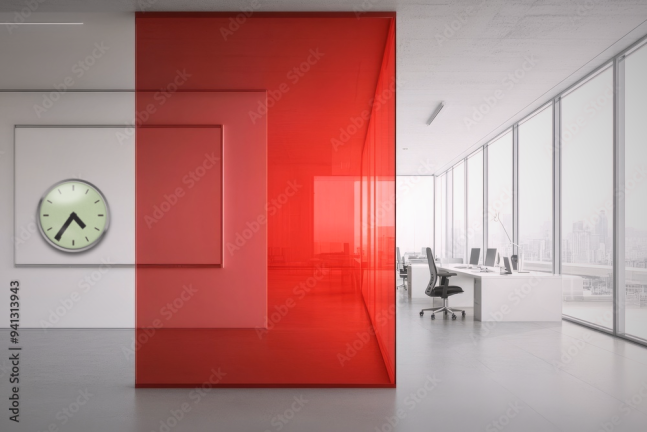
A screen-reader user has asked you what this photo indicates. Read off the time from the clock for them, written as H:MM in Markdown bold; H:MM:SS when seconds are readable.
**4:36**
